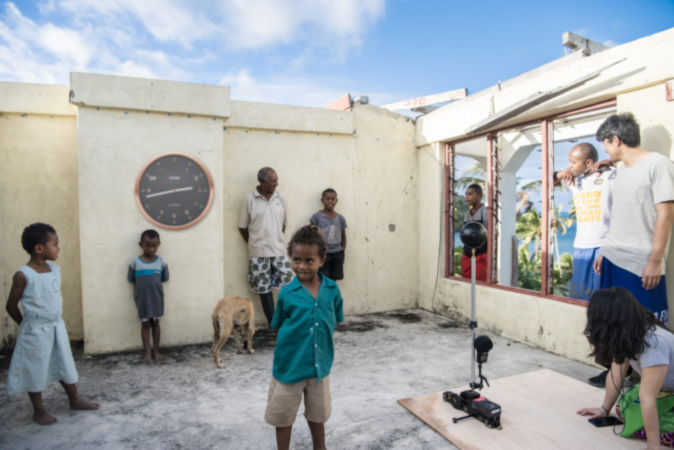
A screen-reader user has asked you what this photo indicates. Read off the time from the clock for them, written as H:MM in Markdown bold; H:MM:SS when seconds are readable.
**2:43**
